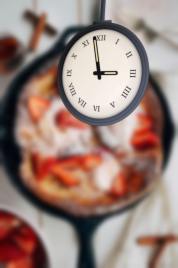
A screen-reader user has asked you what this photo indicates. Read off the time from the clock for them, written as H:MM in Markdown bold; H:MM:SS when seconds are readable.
**2:58**
